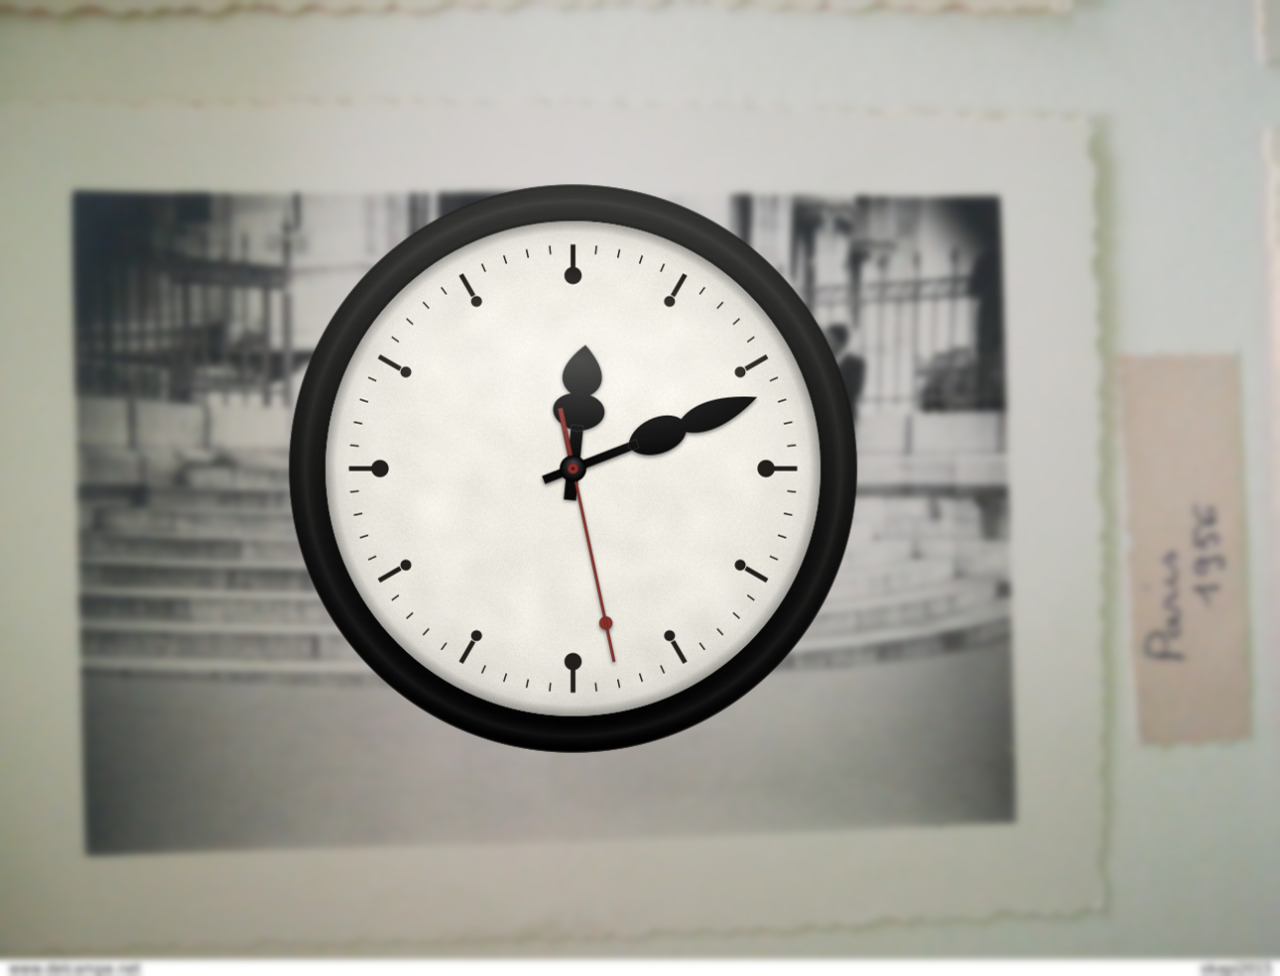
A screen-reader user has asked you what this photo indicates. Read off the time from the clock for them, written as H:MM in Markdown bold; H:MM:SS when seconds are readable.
**12:11:28**
